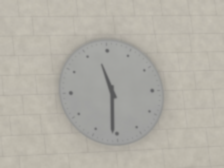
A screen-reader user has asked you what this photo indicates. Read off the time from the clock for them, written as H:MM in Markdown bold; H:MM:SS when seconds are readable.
**11:31**
